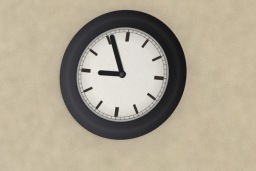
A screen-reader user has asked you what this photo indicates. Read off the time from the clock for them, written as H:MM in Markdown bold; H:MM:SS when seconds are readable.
**8:56**
